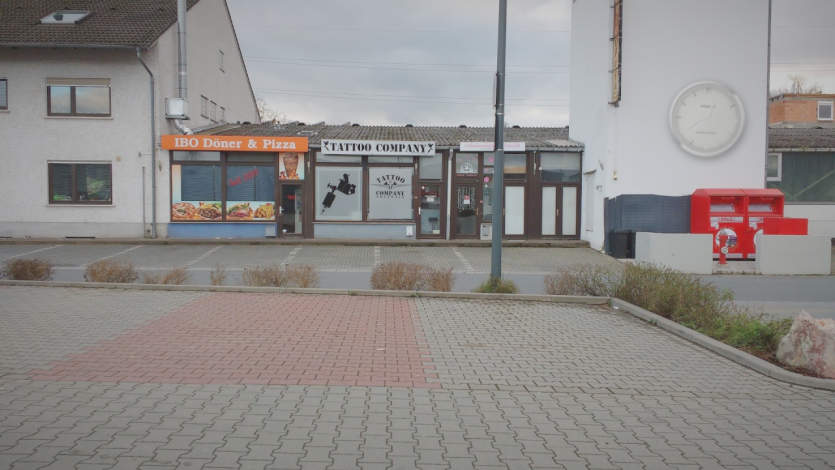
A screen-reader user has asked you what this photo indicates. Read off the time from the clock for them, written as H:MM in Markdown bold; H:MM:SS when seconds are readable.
**12:39**
